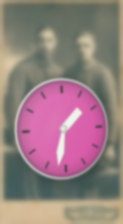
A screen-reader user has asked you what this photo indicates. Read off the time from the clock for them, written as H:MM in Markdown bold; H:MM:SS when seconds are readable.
**1:32**
